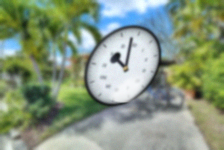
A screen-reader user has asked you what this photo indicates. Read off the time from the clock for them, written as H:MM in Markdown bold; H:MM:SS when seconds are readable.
**9:58**
